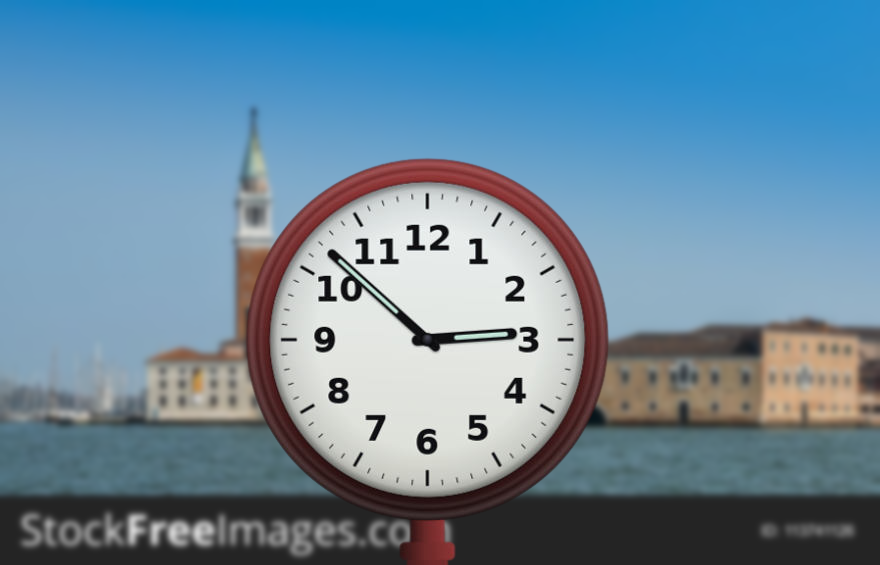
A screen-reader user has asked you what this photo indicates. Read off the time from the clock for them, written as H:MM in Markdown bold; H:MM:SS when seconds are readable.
**2:52**
